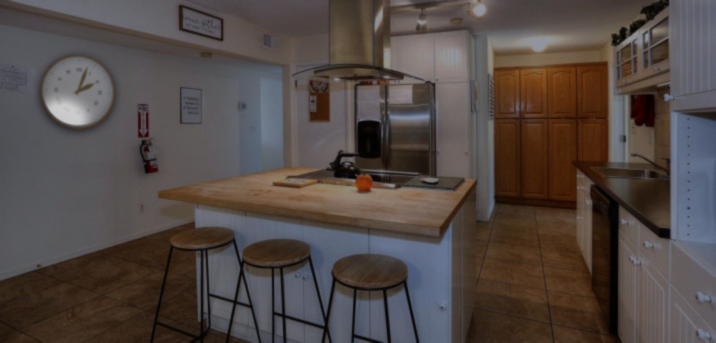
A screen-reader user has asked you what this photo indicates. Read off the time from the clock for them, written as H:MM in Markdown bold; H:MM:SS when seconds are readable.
**2:03**
